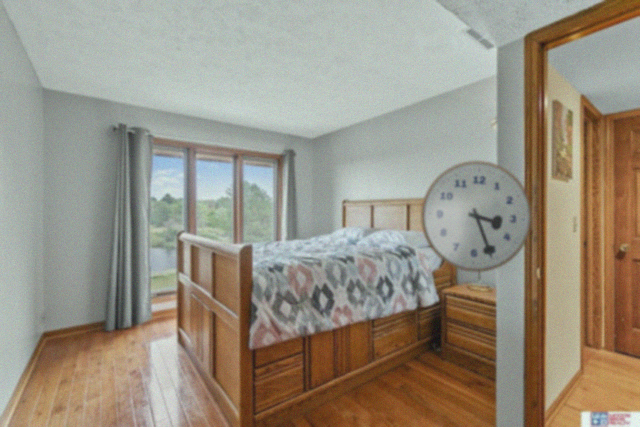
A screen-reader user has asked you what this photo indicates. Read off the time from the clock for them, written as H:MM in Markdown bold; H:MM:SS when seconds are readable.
**3:26**
